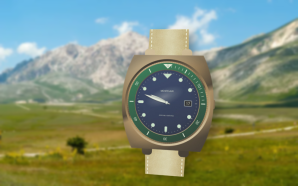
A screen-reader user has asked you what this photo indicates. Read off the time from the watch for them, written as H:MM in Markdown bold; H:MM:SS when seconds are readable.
**9:48**
